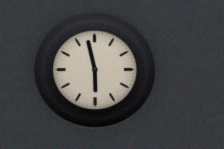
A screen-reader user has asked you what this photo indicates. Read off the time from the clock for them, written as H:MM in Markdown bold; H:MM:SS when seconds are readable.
**5:58**
